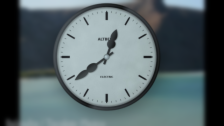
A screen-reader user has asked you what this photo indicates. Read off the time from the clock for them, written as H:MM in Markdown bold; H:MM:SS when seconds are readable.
**12:39**
